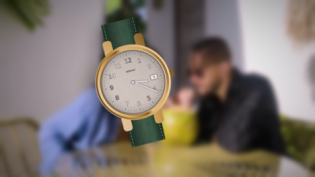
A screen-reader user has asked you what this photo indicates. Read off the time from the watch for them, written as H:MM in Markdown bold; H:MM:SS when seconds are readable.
**3:21**
